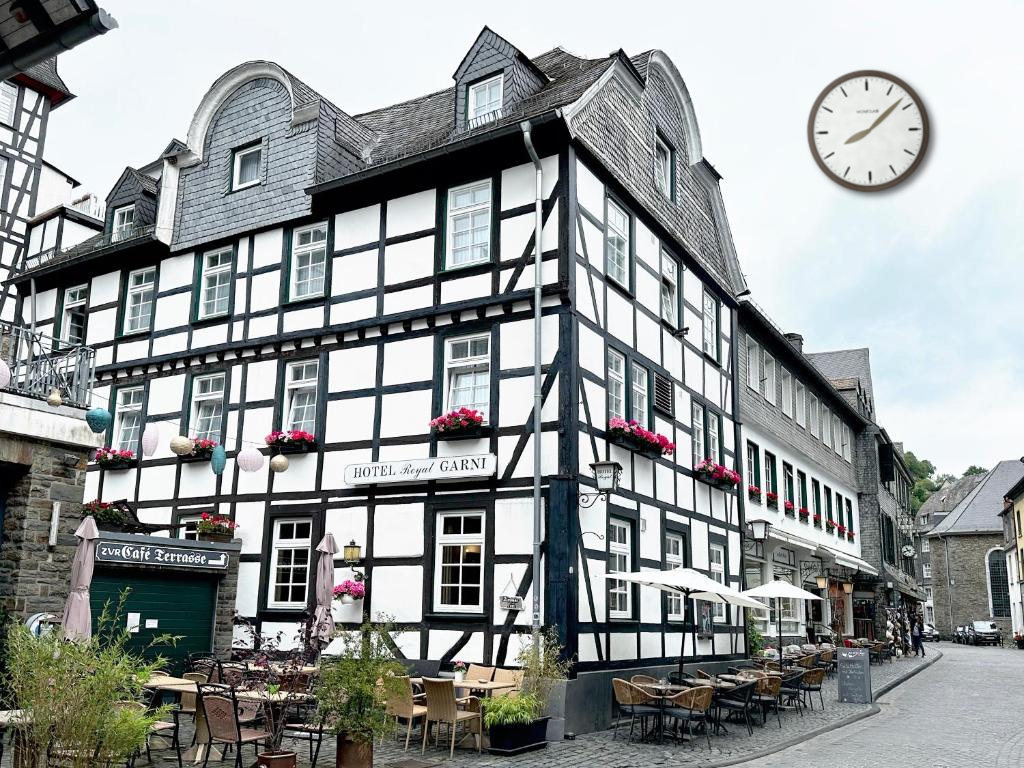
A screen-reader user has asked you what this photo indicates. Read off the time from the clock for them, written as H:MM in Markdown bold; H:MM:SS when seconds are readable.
**8:08**
